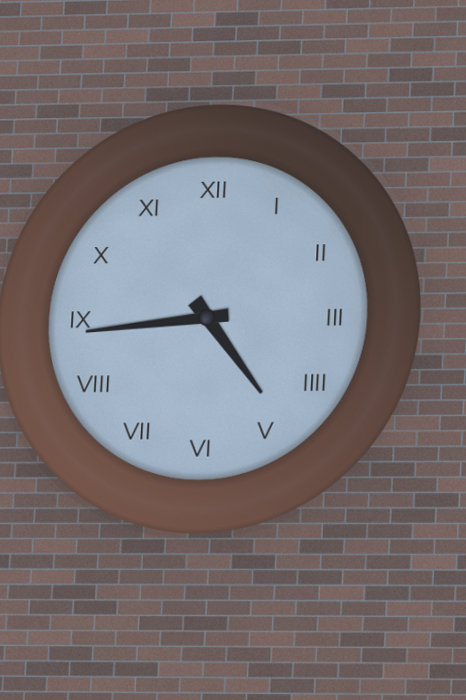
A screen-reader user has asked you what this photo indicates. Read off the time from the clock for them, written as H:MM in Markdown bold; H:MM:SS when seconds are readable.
**4:44**
